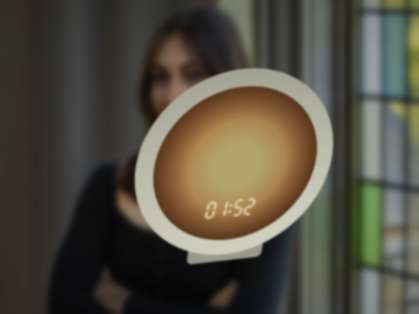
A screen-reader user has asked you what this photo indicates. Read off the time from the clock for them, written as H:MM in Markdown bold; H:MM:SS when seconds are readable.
**1:52**
